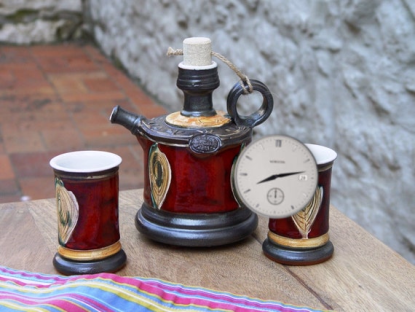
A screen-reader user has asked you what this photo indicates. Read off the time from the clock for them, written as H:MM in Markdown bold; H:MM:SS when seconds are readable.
**8:13**
